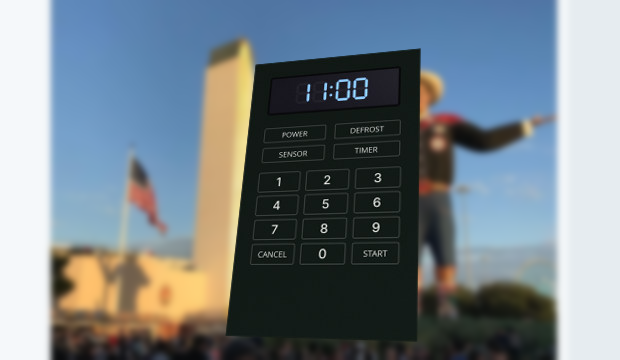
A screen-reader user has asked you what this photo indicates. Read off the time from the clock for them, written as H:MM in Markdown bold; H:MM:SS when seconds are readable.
**11:00**
